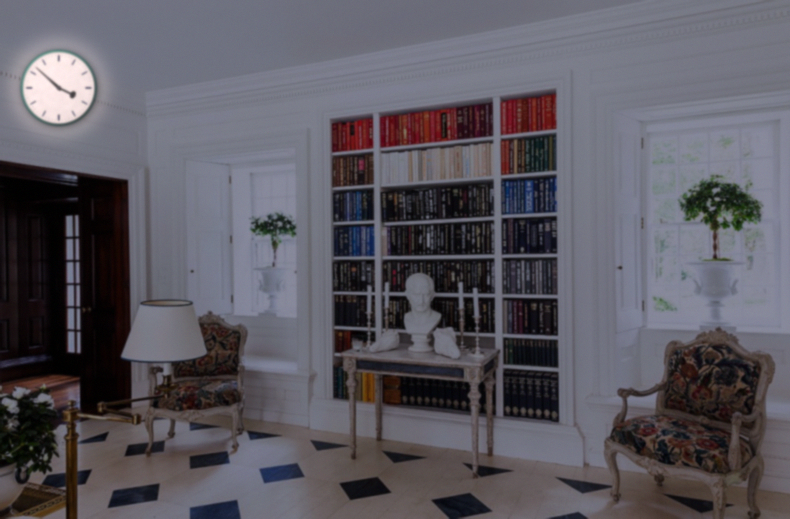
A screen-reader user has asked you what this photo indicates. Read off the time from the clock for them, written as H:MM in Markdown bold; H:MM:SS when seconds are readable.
**3:52**
